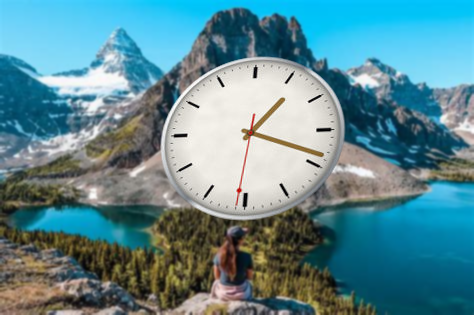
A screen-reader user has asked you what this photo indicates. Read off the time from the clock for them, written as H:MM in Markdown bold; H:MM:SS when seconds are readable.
**1:18:31**
